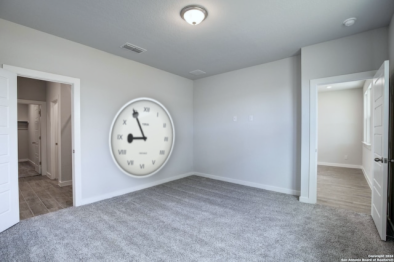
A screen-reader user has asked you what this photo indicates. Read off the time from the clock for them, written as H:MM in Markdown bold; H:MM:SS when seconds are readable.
**8:55**
